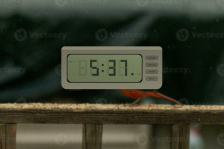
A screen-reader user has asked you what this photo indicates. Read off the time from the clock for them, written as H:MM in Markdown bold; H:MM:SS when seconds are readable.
**5:37**
